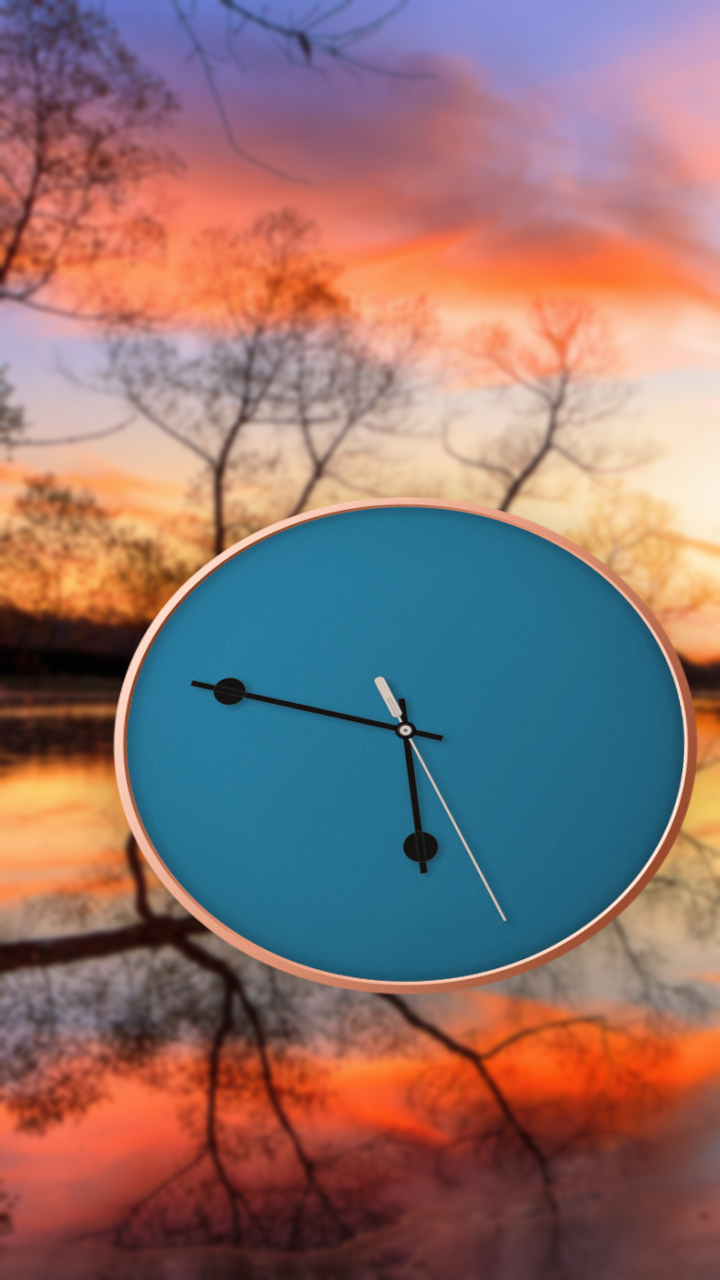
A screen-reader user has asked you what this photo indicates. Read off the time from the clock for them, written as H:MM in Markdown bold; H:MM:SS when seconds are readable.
**5:47:26**
